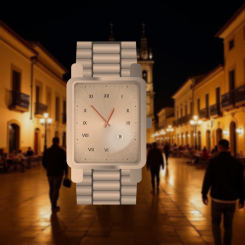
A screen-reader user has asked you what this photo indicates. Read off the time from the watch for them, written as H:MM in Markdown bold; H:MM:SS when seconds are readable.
**12:53**
